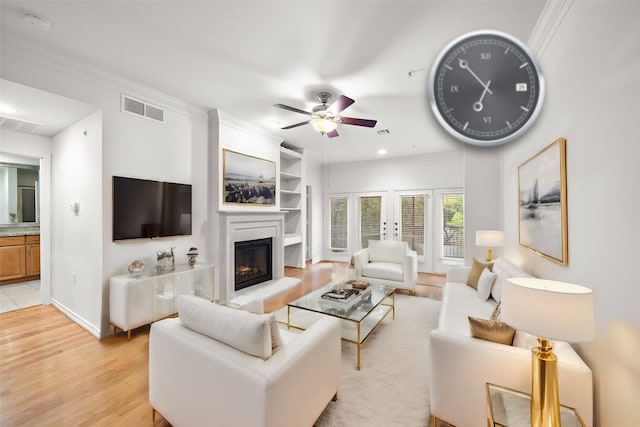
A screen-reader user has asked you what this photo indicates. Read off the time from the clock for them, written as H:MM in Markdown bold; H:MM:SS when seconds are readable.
**6:53**
